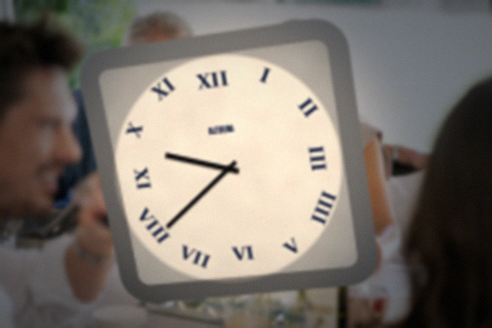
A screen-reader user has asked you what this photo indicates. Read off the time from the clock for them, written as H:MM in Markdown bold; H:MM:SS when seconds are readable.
**9:39**
